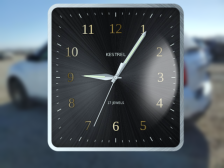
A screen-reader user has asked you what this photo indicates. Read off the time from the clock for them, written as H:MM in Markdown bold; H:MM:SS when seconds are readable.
**9:05:34**
